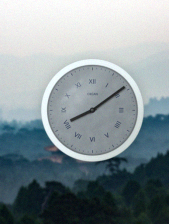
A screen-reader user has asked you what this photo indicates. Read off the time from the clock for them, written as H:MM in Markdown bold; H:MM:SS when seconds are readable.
**8:09**
